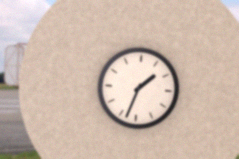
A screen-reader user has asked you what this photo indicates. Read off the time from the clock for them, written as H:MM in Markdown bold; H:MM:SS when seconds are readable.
**1:33**
